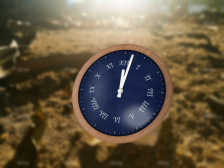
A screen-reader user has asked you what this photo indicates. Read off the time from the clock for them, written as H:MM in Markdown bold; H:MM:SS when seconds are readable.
**12:02**
